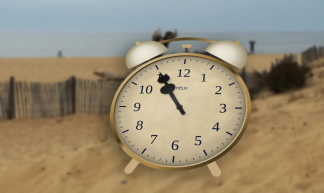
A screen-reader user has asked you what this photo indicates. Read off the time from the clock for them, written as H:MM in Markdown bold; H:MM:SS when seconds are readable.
**10:55**
